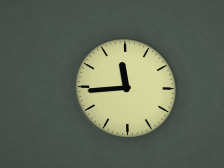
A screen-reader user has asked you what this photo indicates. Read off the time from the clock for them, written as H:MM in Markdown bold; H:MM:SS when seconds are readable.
**11:44**
